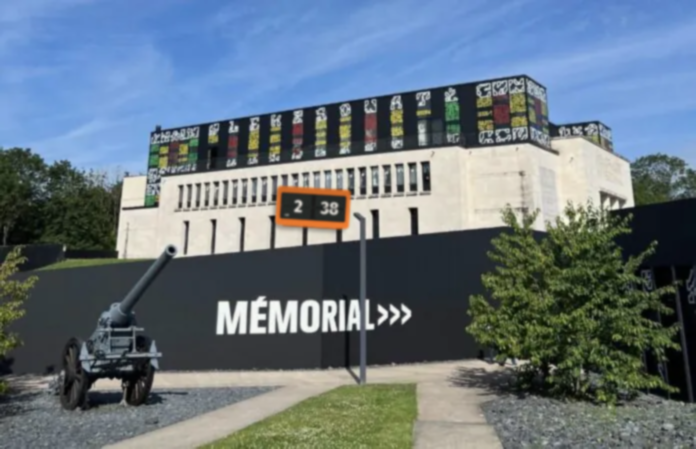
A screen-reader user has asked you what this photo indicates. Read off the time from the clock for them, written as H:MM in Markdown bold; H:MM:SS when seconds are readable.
**2:38**
